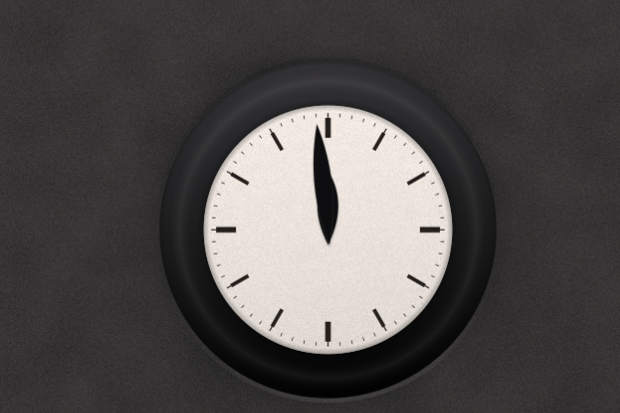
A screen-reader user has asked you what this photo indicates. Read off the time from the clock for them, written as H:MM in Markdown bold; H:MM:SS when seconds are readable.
**11:59**
